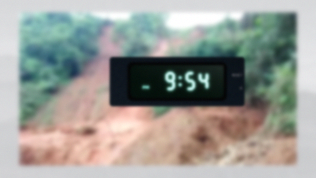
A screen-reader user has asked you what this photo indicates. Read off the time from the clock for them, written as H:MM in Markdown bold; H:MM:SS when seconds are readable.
**9:54**
